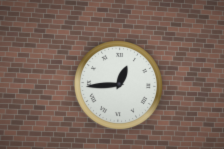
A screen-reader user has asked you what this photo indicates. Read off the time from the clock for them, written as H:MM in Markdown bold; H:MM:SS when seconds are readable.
**12:44**
